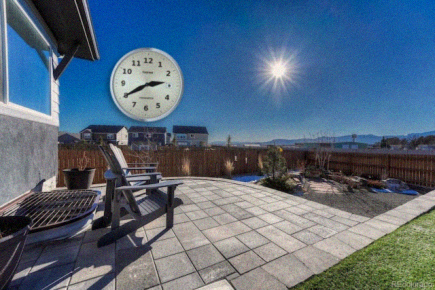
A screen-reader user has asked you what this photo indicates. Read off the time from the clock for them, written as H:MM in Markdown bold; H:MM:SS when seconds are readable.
**2:40**
